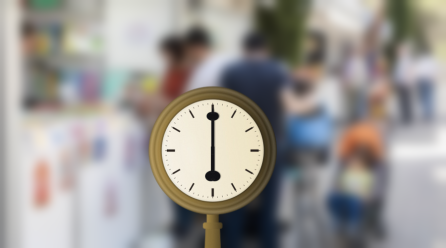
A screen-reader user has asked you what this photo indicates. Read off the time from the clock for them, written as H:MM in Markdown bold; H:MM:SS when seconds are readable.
**6:00**
